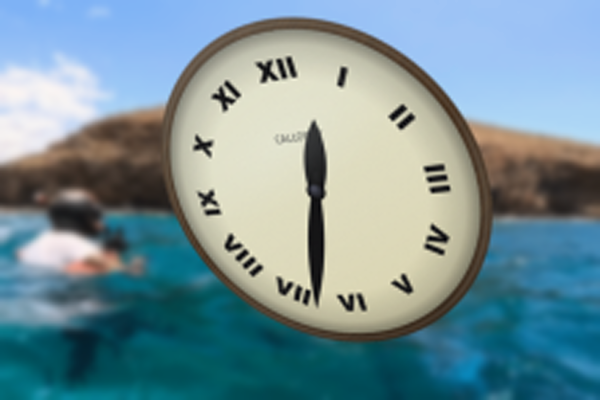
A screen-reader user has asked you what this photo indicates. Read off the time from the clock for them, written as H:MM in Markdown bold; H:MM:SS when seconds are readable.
**12:33**
